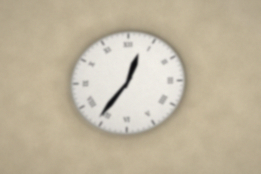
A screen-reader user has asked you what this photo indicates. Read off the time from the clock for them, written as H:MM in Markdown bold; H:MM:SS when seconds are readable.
**12:36**
